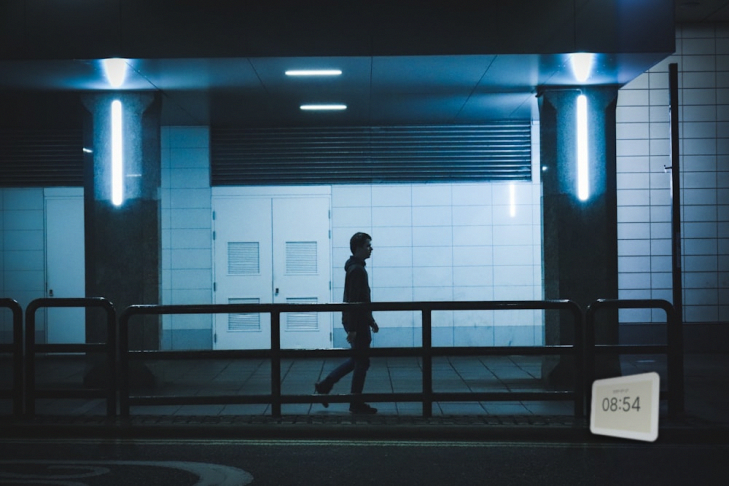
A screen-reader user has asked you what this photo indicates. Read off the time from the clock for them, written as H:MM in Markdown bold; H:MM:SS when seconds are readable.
**8:54**
